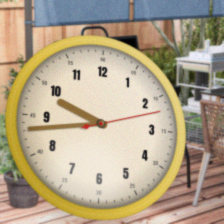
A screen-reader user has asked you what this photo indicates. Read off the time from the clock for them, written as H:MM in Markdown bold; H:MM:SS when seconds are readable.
**9:43:12**
